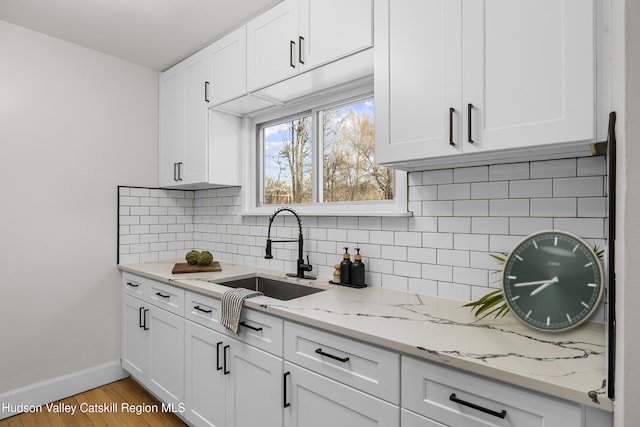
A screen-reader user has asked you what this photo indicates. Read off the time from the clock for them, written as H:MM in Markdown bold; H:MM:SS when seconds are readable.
**7:43**
